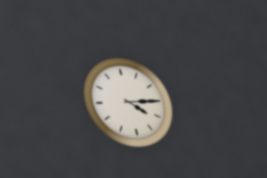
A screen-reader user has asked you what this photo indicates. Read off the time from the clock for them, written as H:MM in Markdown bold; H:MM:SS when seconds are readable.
**4:15**
